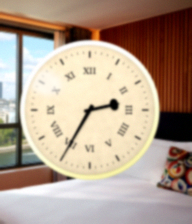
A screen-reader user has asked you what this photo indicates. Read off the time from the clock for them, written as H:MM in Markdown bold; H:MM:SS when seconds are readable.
**2:35**
